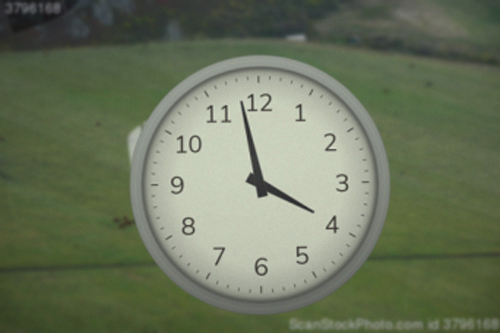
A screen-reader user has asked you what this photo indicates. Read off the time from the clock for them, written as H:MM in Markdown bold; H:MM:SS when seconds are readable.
**3:58**
